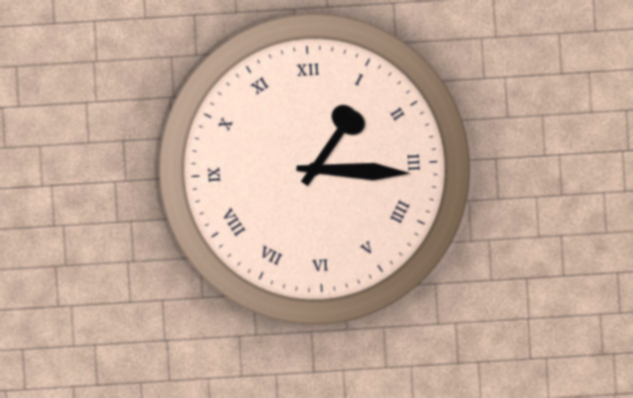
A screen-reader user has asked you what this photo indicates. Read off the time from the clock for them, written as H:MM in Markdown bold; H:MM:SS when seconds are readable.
**1:16**
